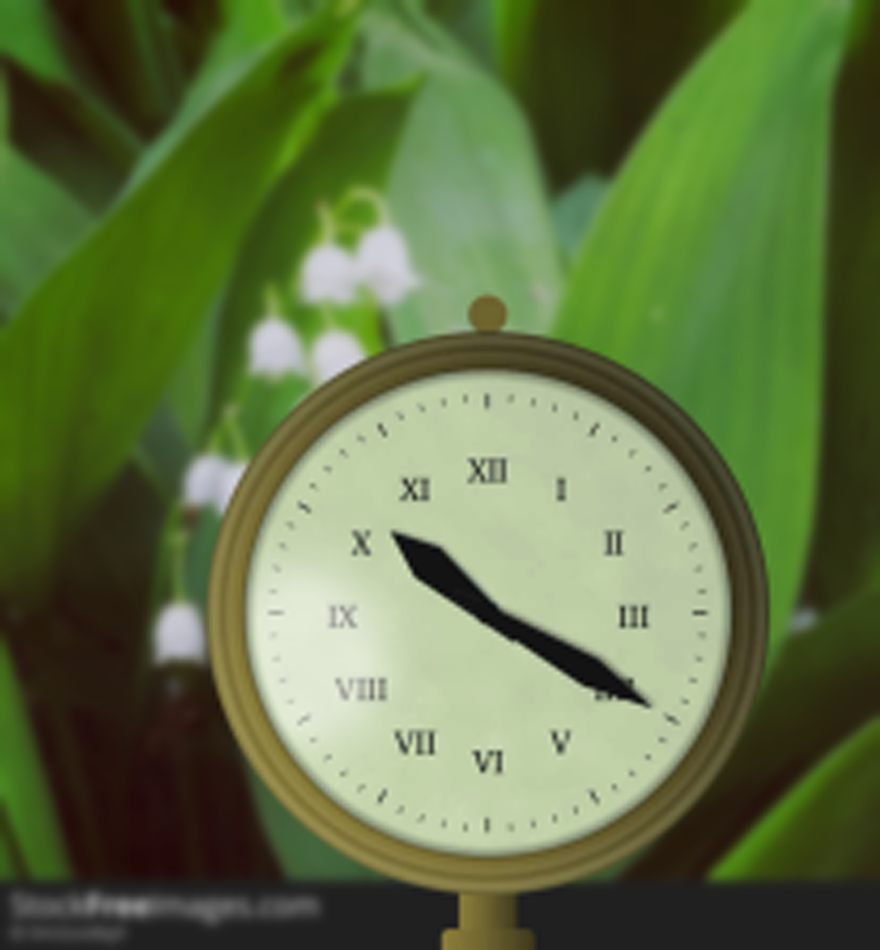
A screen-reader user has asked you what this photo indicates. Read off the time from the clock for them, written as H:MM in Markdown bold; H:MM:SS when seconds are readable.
**10:20**
